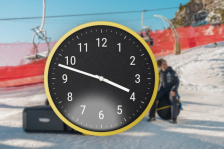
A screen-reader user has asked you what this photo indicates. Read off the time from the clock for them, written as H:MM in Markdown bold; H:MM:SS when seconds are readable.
**3:48**
